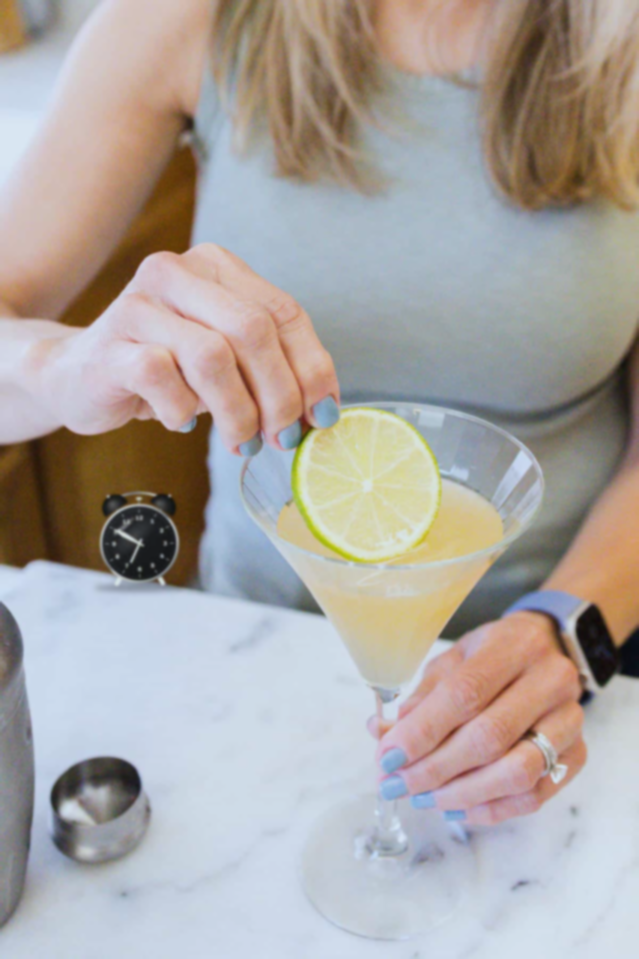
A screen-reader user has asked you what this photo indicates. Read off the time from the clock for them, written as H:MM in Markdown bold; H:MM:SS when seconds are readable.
**6:50**
